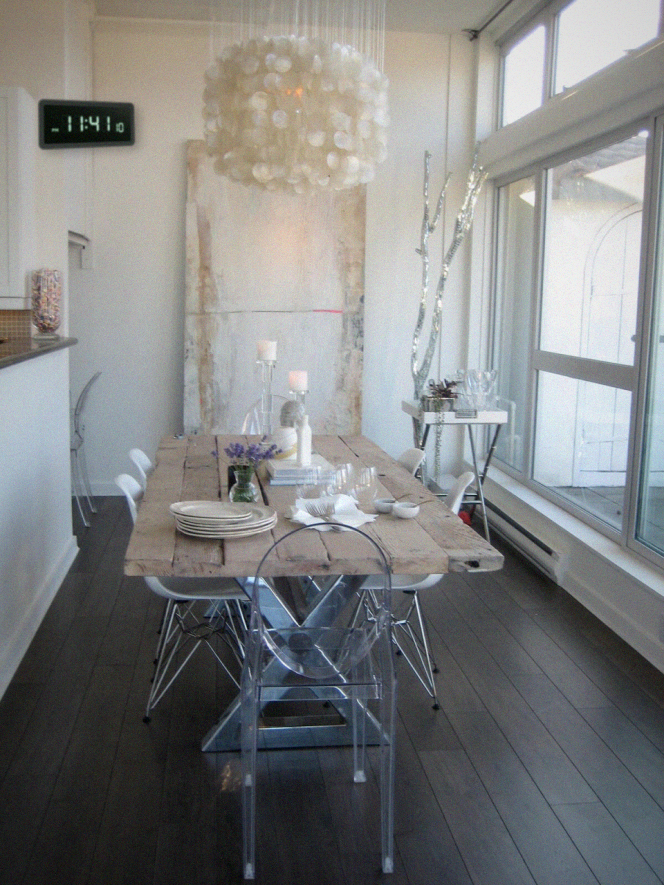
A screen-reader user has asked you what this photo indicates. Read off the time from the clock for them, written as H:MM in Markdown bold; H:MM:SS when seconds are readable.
**11:41:10**
